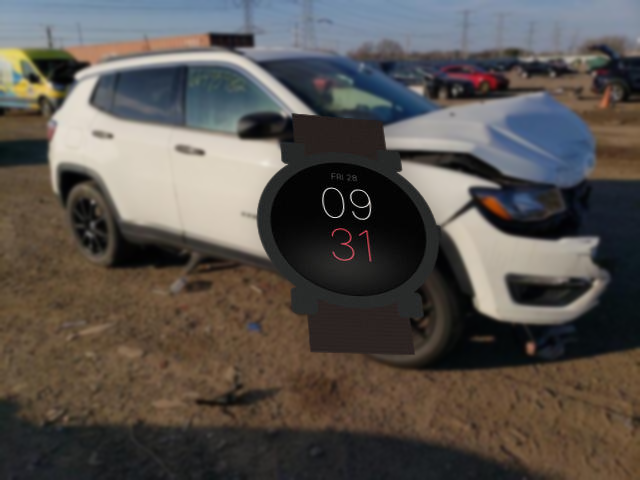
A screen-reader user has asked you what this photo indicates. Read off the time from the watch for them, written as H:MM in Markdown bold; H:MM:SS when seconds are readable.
**9:31**
